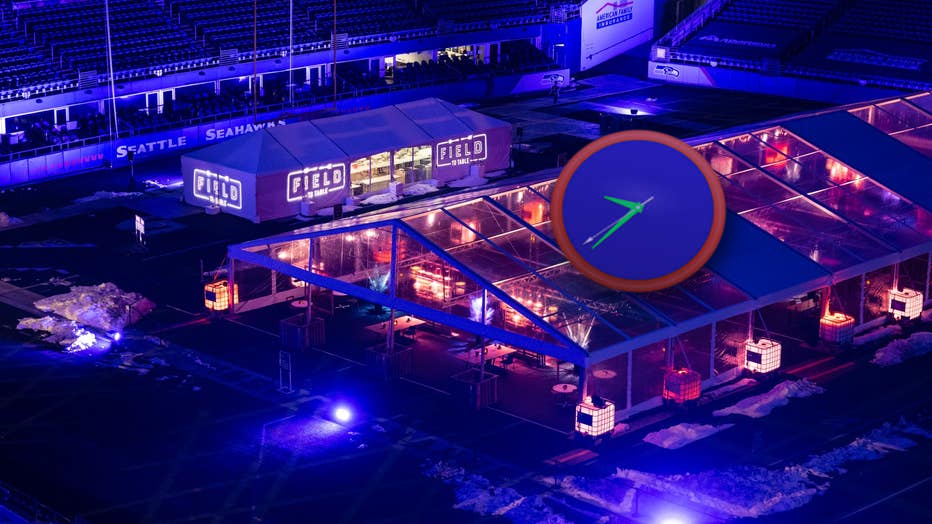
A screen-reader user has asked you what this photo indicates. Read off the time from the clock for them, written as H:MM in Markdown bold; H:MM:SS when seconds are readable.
**9:37:39**
